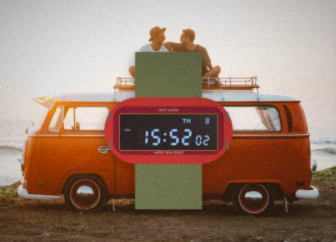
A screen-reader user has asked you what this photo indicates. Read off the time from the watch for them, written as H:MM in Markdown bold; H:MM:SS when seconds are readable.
**15:52:02**
